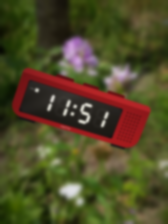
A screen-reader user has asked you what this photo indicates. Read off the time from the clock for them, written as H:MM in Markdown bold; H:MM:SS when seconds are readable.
**11:51**
